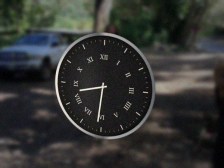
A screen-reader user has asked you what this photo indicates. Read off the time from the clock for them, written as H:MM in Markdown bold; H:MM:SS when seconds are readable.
**8:31**
